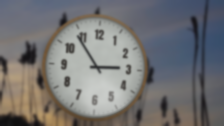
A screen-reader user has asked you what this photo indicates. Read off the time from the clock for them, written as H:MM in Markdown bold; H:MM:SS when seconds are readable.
**2:54**
